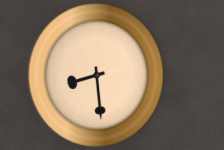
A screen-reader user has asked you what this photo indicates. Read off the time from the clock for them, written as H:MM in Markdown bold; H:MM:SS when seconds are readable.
**8:29**
